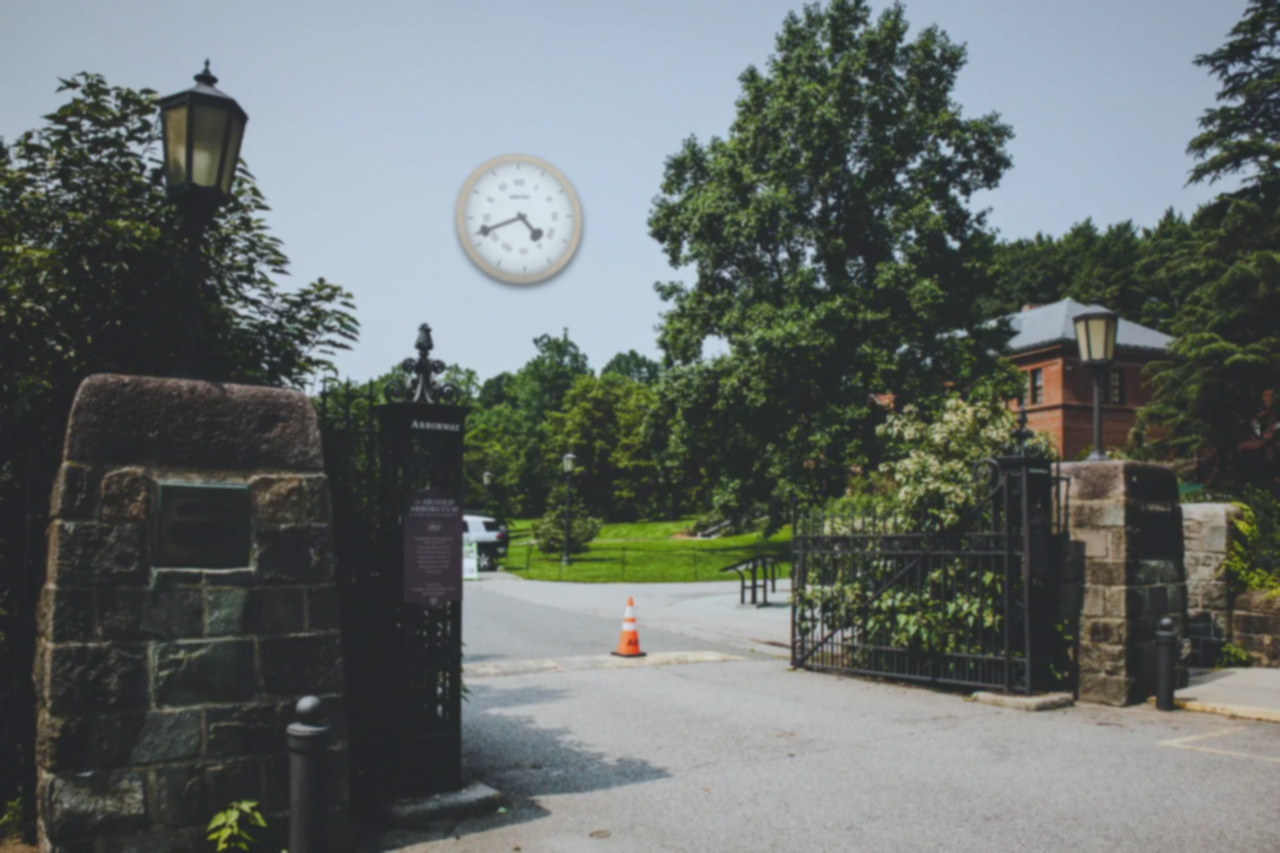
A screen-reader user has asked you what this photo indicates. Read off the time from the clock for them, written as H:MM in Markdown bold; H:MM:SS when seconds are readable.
**4:42**
